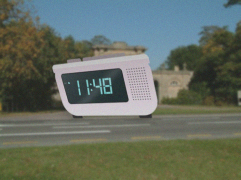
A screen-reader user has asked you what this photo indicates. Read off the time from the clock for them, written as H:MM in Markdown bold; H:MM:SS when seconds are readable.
**11:48**
